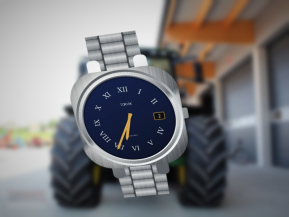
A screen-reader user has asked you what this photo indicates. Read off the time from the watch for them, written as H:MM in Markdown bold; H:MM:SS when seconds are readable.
**6:35**
